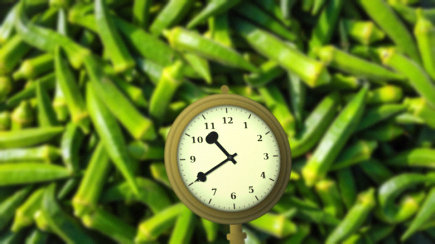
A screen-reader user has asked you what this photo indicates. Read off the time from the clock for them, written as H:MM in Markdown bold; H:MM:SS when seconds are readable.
**10:40**
